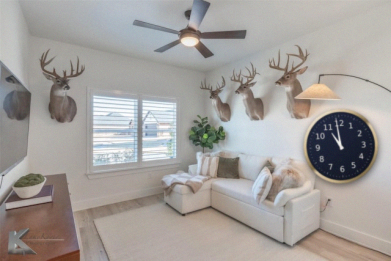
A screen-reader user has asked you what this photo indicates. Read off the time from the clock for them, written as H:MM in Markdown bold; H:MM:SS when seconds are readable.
**10:59**
